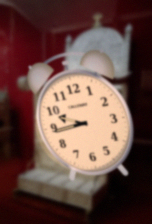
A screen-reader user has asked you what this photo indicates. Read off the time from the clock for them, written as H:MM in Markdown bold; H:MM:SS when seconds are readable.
**9:44**
